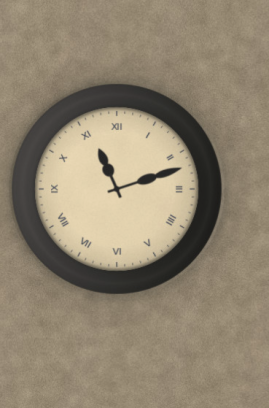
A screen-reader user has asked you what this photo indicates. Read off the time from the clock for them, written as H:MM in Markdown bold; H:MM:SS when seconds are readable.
**11:12**
